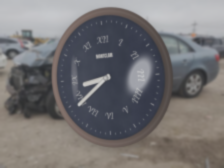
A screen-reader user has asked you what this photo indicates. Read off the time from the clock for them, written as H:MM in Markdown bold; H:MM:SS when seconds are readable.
**8:39**
